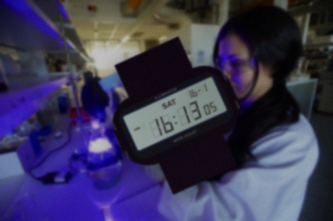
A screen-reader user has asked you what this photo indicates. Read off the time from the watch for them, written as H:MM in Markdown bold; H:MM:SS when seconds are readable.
**16:13**
